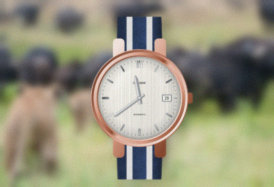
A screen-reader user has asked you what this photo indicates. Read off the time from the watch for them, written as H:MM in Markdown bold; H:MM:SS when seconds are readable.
**11:39**
